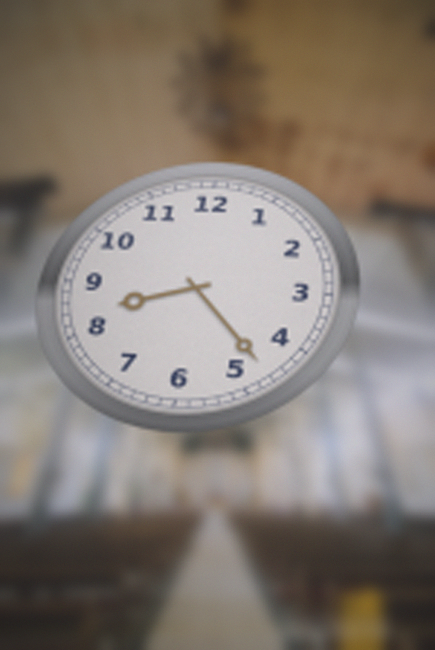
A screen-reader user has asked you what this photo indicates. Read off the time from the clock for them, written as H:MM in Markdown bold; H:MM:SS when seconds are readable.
**8:23**
